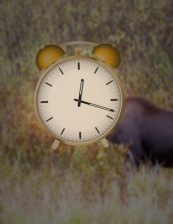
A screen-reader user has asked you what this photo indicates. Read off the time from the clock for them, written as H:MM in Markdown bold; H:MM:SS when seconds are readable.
**12:18**
